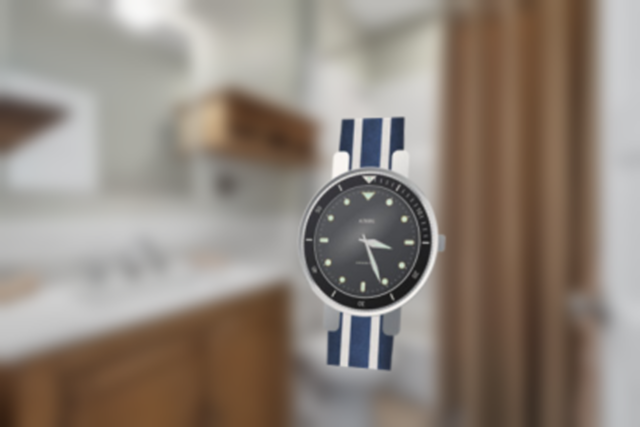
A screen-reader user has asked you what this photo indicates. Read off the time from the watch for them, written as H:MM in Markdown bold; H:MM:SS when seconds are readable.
**3:26**
